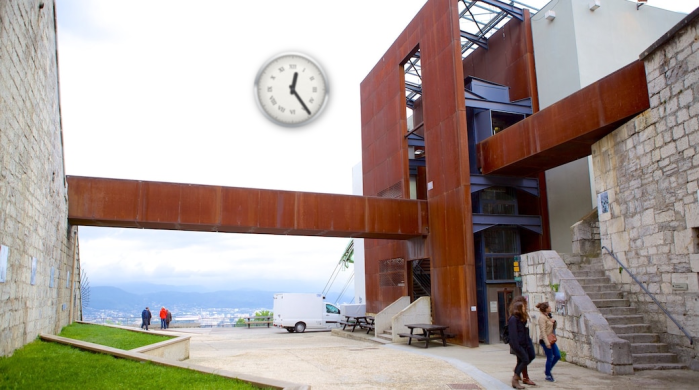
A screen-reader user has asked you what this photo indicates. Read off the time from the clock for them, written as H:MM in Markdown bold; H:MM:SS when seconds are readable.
**12:24**
